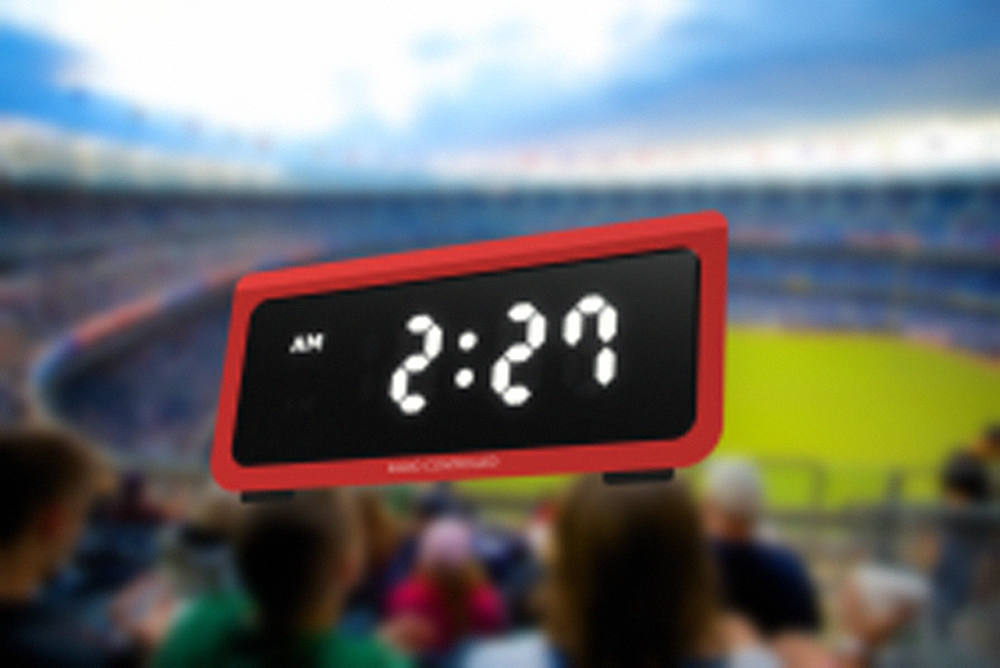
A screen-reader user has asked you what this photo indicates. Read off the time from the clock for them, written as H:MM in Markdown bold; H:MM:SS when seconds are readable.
**2:27**
